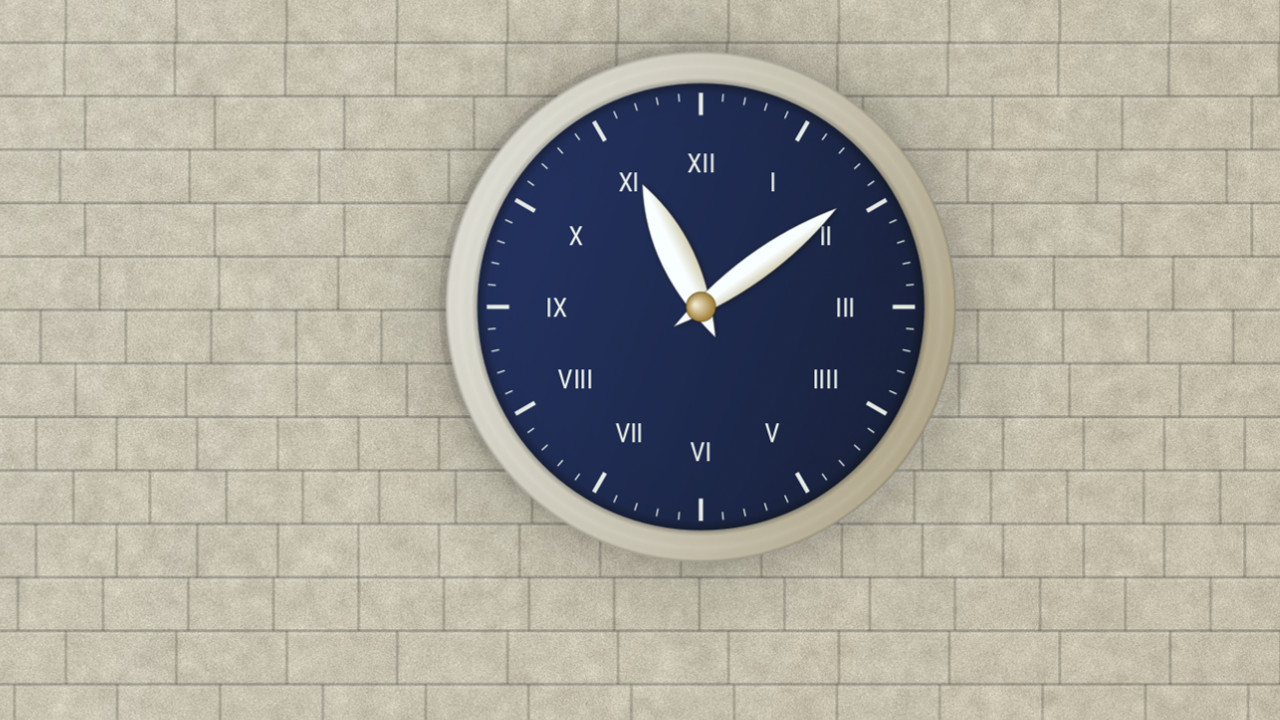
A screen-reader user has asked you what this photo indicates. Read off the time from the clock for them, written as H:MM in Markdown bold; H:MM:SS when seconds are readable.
**11:09**
